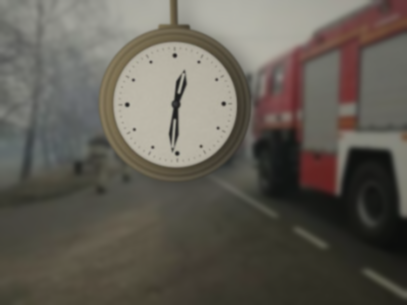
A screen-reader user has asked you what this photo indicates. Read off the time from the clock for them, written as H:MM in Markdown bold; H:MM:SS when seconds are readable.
**12:31**
